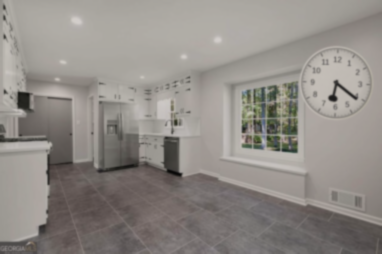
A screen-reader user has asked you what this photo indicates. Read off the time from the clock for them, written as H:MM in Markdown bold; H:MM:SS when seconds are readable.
**6:21**
